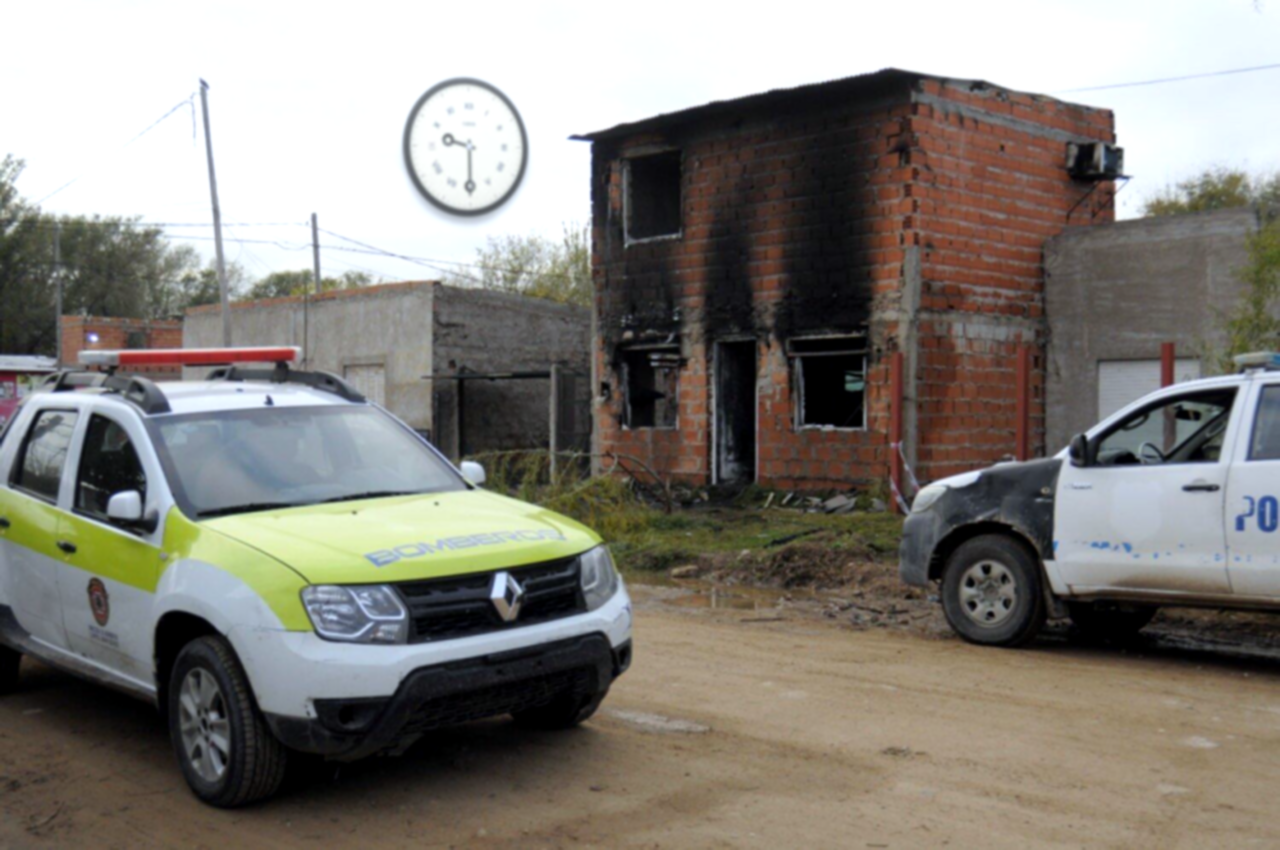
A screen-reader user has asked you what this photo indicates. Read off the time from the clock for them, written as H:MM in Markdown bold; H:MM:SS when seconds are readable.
**9:30**
